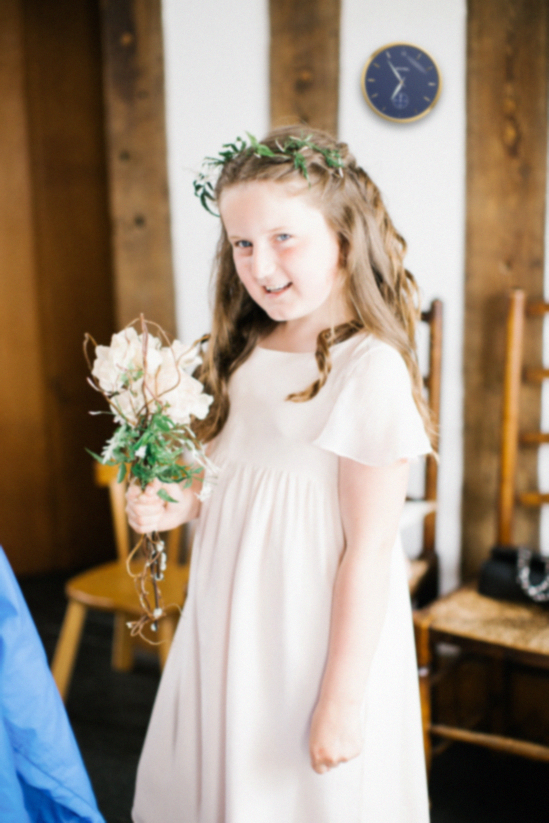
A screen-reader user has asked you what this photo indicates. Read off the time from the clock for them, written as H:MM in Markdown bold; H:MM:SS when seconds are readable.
**6:54**
